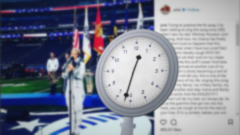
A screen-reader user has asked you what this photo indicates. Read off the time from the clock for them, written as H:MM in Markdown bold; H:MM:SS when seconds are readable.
**12:32**
